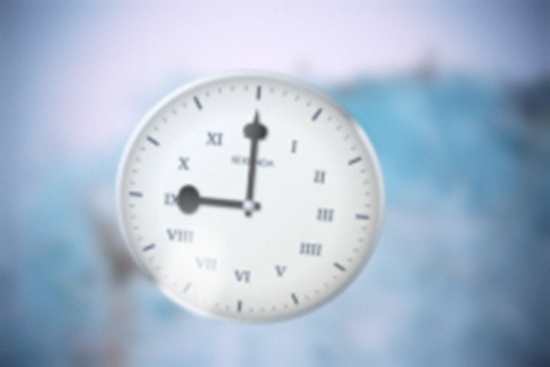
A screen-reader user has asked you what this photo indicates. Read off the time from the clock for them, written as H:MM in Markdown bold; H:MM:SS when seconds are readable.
**9:00**
